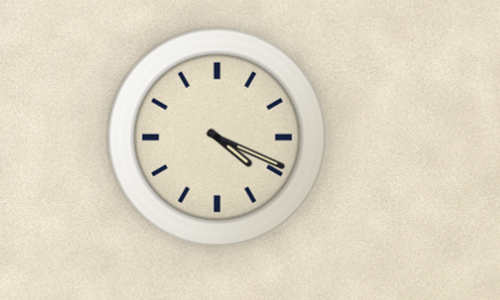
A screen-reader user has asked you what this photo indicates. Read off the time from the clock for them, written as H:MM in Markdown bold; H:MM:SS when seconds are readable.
**4:19**
